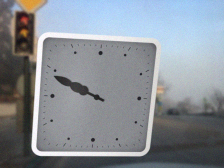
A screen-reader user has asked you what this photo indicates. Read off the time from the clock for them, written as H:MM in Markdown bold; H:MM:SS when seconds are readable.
**9:49**
